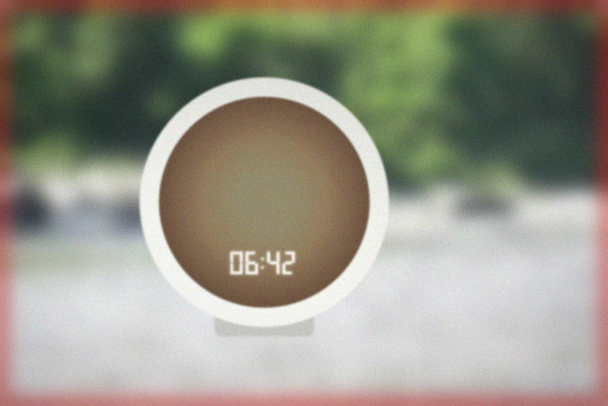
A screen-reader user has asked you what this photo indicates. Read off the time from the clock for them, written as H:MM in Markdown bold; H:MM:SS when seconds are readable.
**6:42**
